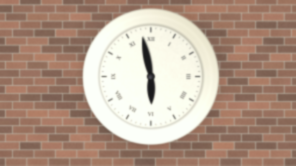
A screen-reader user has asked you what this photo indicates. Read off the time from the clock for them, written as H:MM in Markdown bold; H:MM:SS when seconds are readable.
**5:58**
